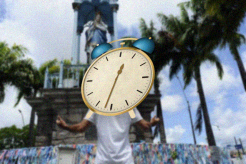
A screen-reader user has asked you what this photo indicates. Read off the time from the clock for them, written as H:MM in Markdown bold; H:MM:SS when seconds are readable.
**12:32**
